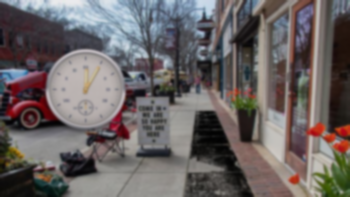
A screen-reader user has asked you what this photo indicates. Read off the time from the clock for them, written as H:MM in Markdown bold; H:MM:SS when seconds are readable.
**12:05**
